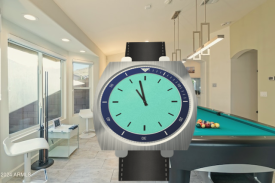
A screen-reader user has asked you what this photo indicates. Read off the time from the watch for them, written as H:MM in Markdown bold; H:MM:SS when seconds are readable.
**10:58**
